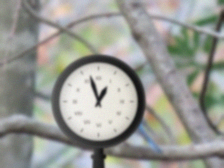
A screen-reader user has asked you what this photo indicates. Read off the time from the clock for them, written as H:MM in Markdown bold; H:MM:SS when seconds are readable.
**12:57**
